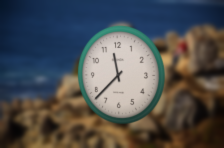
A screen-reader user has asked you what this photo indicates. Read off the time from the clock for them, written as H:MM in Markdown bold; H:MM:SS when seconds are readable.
**11:38**
